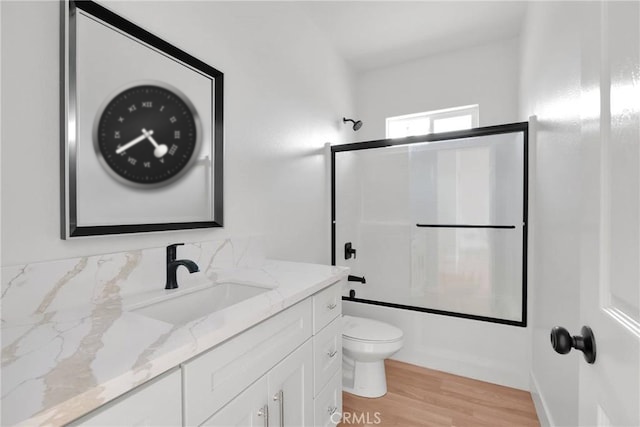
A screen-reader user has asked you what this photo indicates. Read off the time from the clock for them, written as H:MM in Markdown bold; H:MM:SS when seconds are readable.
**4:40**
